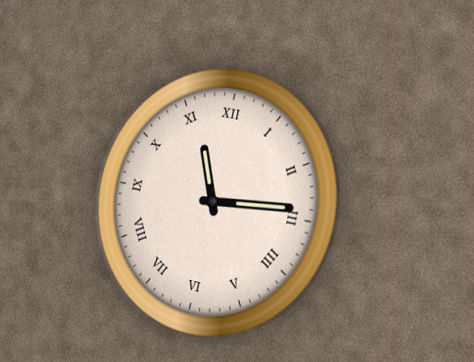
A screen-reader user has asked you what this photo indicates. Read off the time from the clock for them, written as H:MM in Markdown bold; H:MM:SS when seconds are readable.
**11:14**
